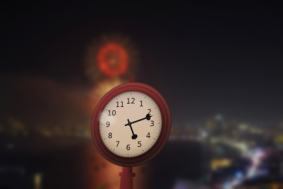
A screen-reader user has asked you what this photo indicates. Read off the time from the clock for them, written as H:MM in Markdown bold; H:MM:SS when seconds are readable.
**5:12**
